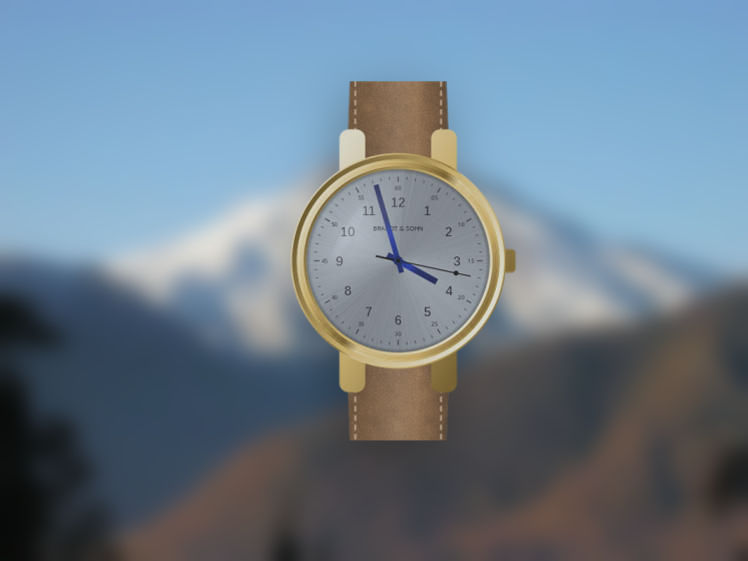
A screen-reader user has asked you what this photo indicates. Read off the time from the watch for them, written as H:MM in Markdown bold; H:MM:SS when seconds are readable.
**3:57:17**
